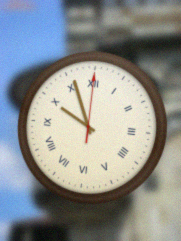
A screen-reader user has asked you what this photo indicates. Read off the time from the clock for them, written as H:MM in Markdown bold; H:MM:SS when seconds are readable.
**9:56:00**
